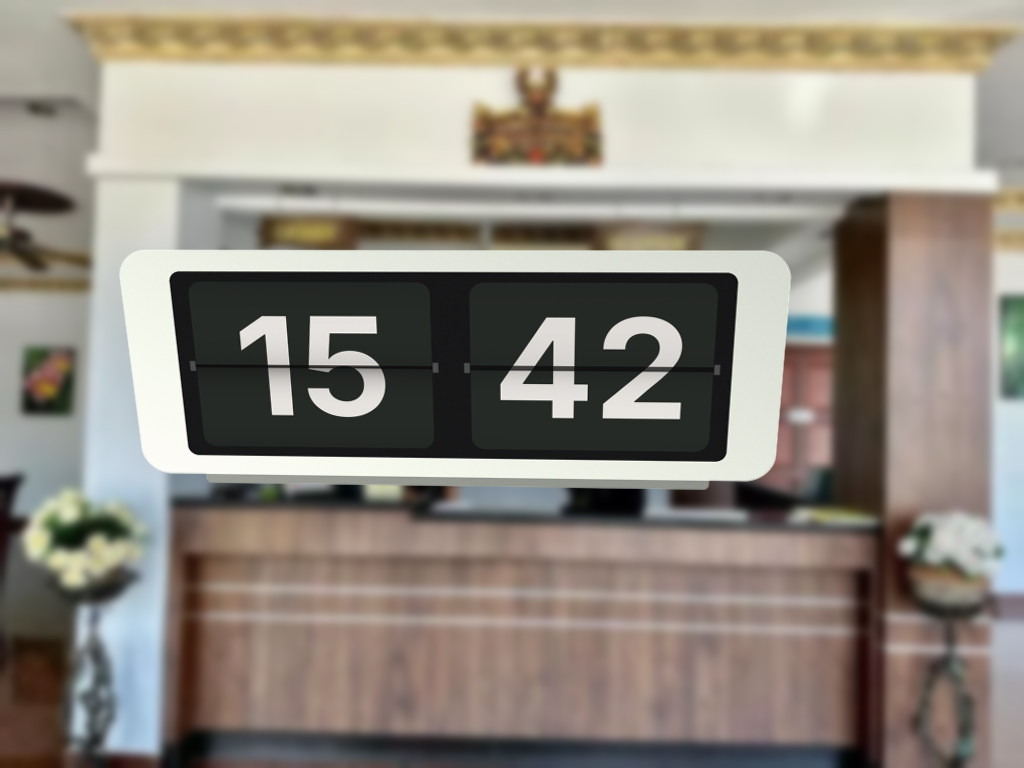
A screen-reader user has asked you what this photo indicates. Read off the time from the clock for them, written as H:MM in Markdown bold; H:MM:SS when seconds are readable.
**15:42**
